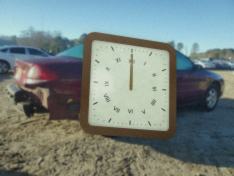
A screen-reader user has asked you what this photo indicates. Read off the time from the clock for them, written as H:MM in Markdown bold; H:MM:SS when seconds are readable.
**12:00**
